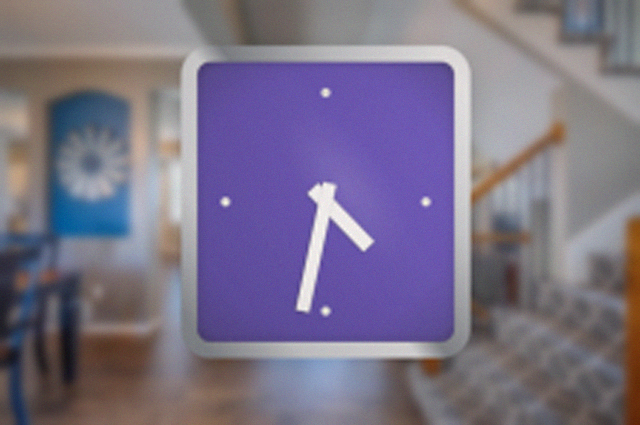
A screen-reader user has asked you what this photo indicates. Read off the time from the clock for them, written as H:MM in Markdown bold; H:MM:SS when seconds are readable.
**4:32**
